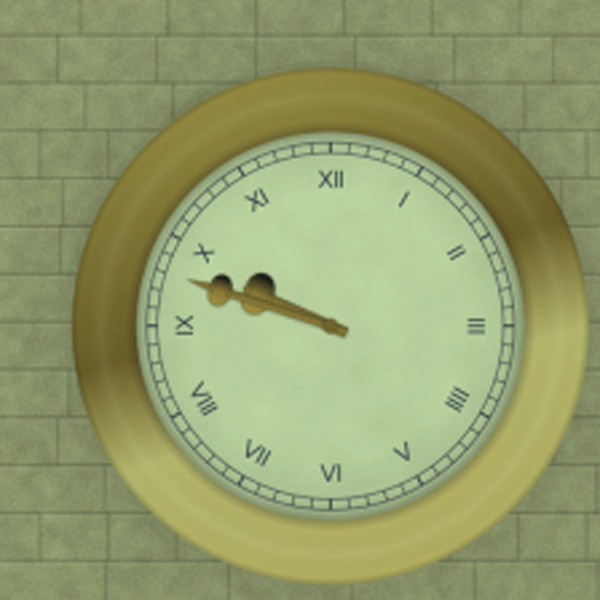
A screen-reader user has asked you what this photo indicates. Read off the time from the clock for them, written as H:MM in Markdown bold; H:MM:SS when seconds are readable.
**9:48**
